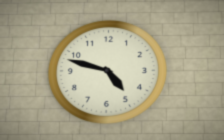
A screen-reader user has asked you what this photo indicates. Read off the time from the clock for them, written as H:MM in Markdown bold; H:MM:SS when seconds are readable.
**4:48**
